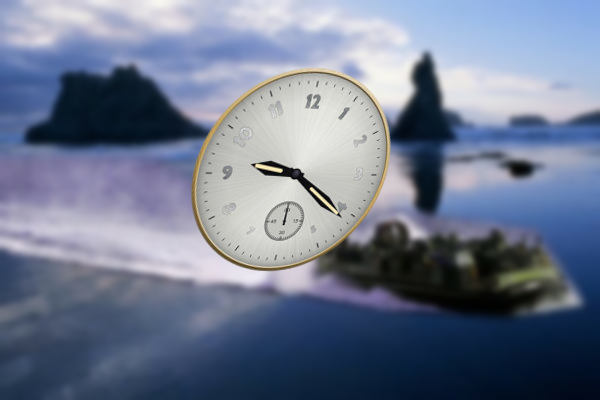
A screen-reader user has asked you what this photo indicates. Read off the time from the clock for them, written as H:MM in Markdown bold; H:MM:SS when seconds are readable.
**9:21**
